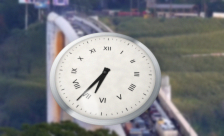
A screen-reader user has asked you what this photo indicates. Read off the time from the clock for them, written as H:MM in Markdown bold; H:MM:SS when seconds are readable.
**6:36**
